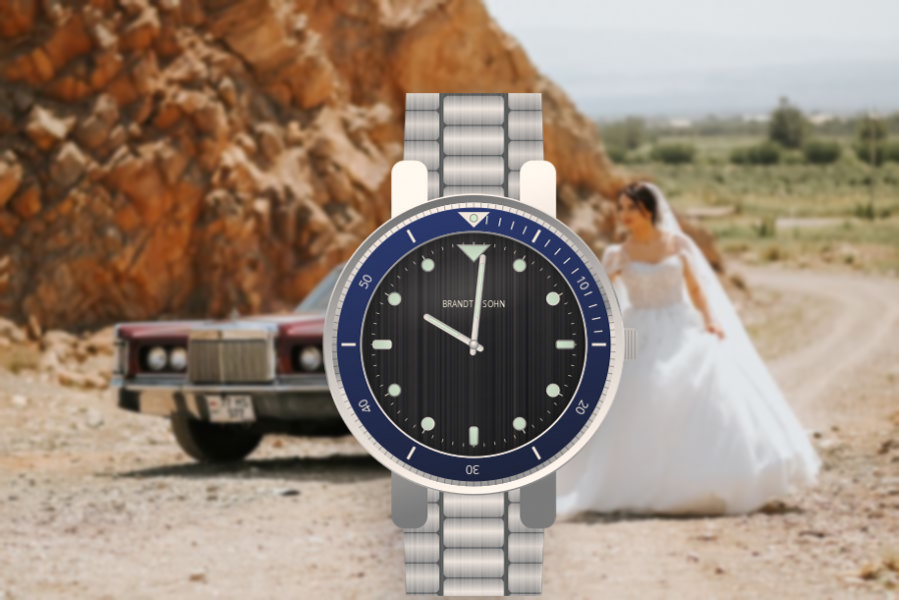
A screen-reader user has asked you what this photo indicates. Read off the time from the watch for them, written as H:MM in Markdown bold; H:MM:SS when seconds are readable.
**10:01**
